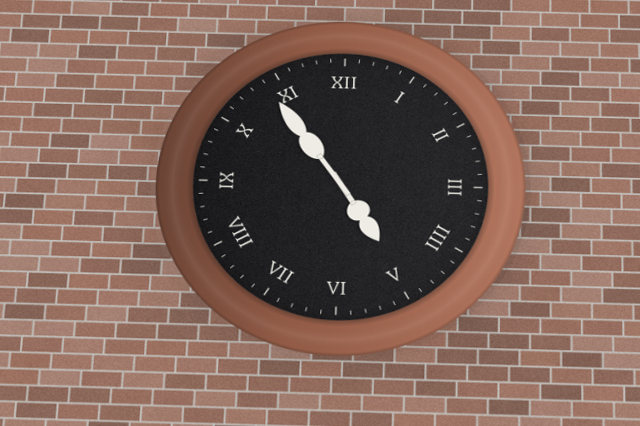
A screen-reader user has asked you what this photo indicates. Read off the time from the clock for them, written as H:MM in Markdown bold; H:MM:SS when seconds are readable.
**4:54**
